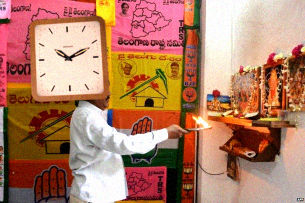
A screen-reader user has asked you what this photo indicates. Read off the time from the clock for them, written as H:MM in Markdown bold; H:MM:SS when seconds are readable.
**10:11**
